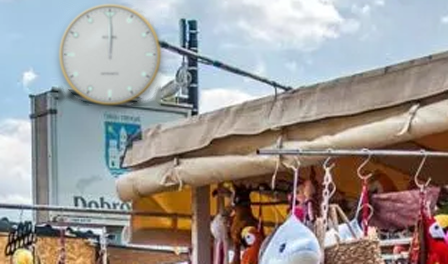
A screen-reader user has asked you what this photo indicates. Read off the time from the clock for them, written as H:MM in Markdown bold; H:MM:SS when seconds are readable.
**12:00**
